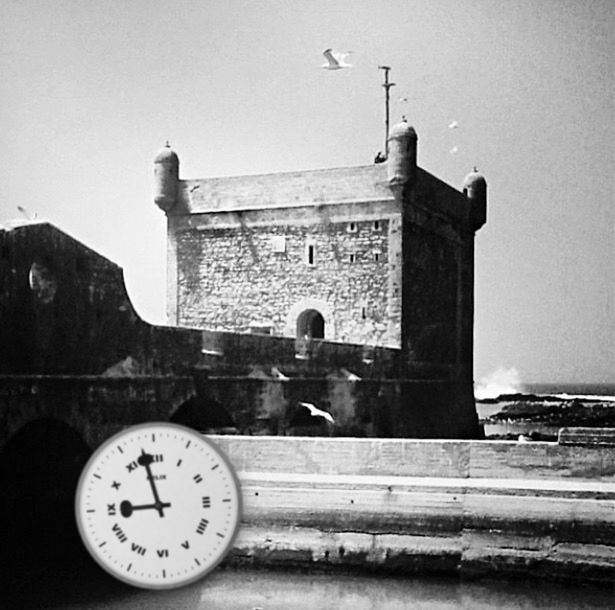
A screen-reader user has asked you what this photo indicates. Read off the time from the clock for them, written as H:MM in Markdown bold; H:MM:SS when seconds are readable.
**8:58**
